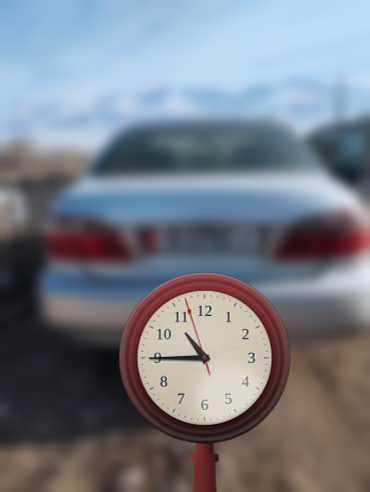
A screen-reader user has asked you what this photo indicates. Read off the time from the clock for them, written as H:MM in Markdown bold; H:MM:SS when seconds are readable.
**10:44:57**
